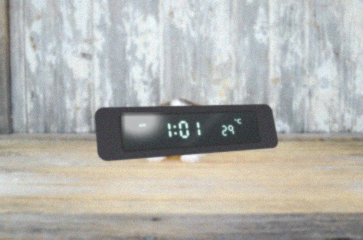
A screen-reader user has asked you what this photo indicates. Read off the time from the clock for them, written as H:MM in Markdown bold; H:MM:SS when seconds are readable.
**1:01**
